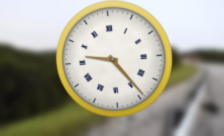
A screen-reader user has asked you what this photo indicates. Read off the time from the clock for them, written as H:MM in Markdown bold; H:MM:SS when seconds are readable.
**9:24**
